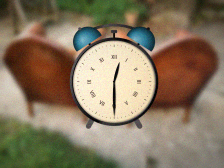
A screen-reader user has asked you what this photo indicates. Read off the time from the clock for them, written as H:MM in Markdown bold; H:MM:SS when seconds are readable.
**12:30**
